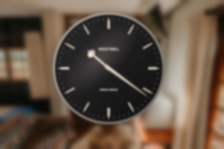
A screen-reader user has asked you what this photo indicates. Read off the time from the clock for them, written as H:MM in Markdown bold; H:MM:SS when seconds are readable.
**10:21**
